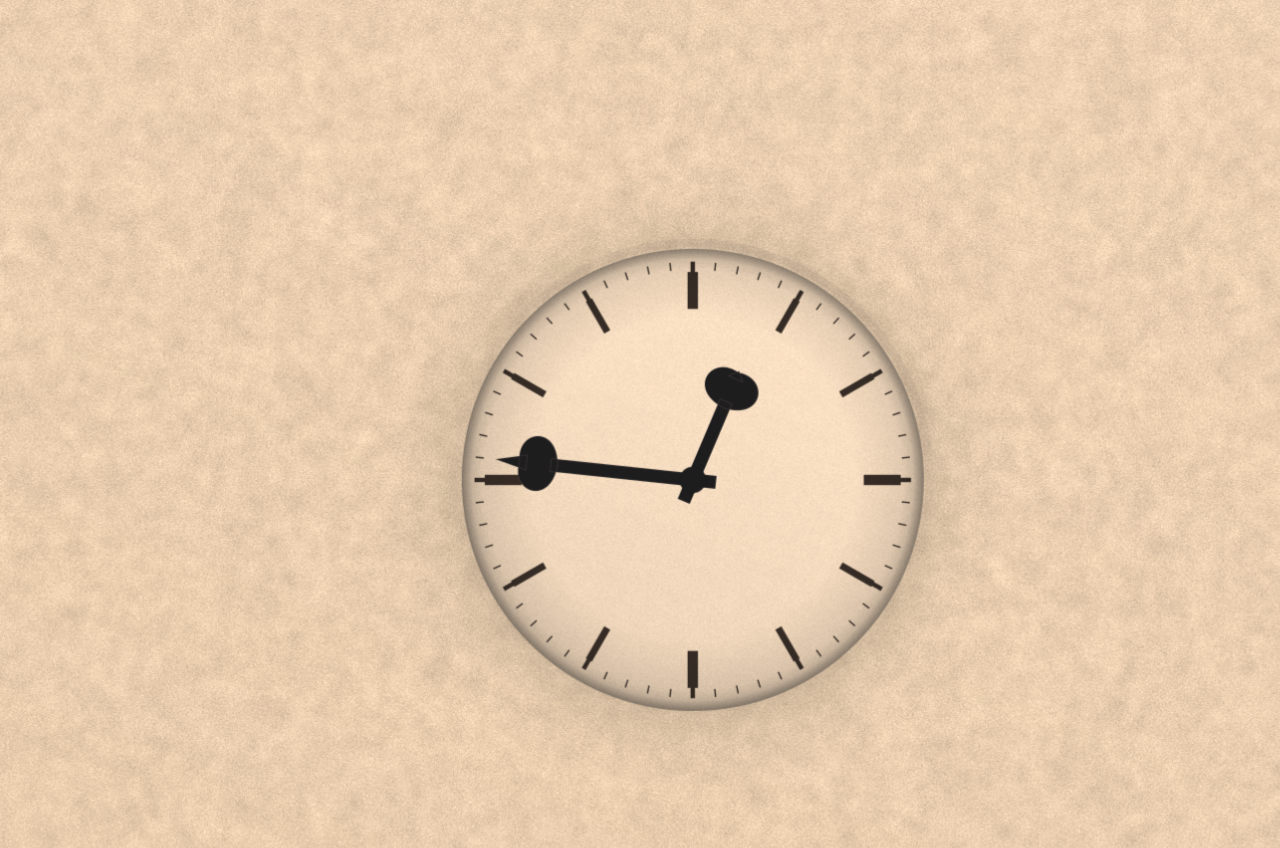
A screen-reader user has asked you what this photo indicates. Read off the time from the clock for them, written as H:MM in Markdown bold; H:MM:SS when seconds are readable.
**12:46**
